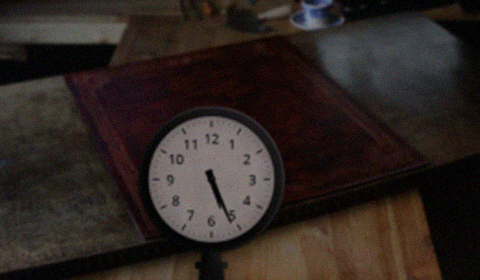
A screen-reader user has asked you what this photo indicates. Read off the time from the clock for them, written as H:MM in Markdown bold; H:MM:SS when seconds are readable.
**5:26**
